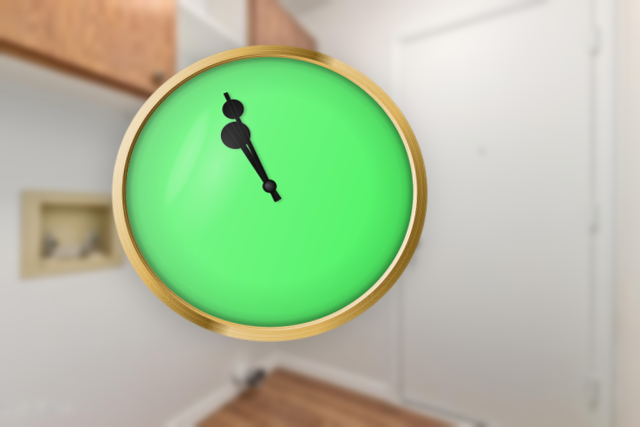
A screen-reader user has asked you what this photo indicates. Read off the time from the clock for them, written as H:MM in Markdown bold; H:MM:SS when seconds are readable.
**10:56**
